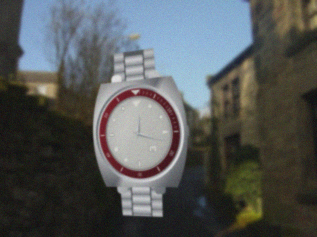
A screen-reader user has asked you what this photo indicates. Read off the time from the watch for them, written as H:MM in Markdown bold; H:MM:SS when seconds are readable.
**12:18**
